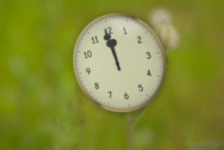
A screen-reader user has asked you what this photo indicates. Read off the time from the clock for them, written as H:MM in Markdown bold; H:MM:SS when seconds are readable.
**11:59**
